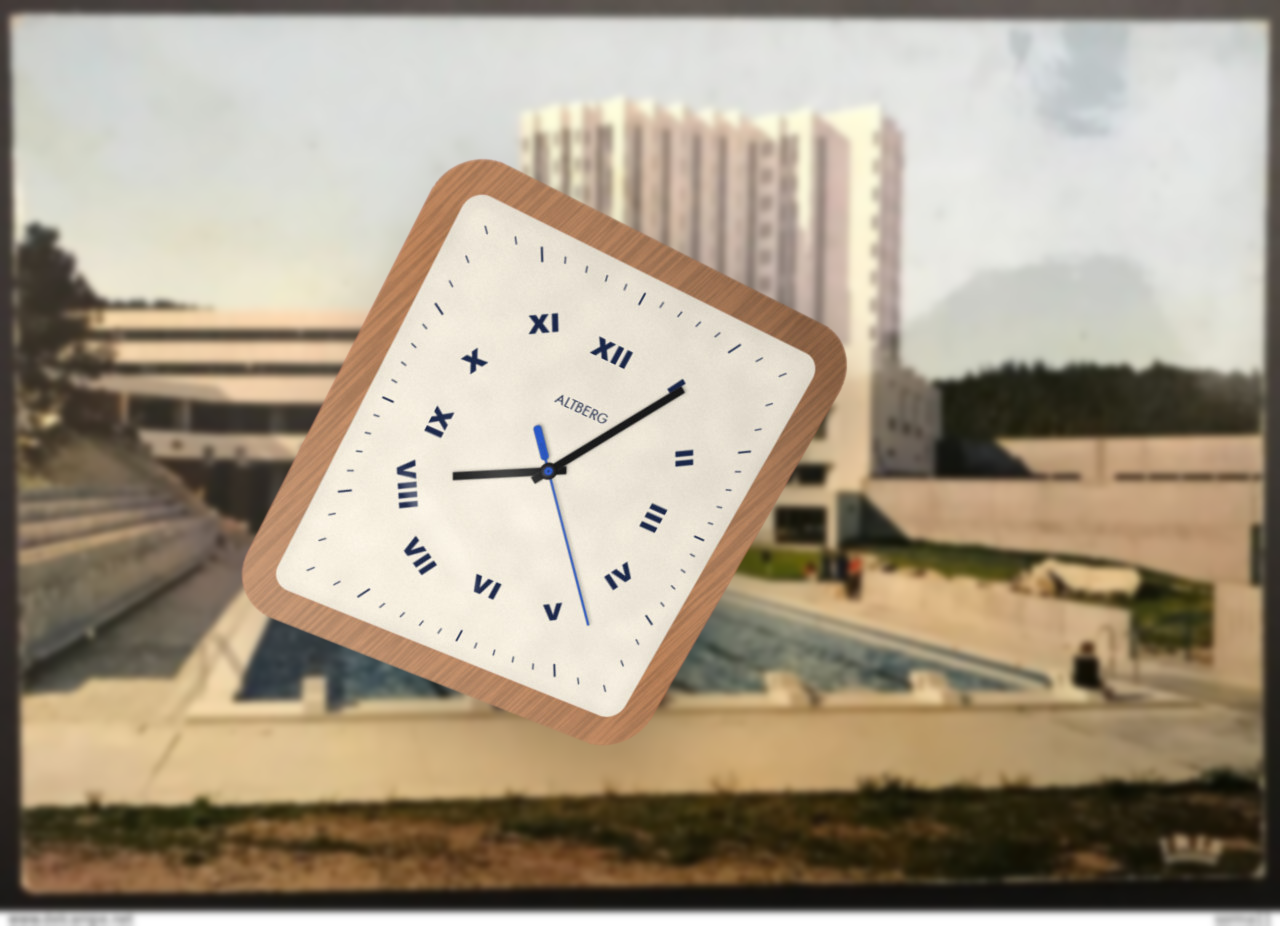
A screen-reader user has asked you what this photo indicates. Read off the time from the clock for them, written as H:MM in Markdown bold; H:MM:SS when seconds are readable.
**8:05:23**
